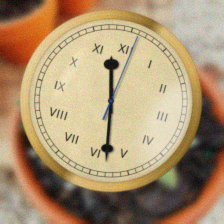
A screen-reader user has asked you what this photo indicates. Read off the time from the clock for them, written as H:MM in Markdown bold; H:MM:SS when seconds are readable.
**11:28:01**
